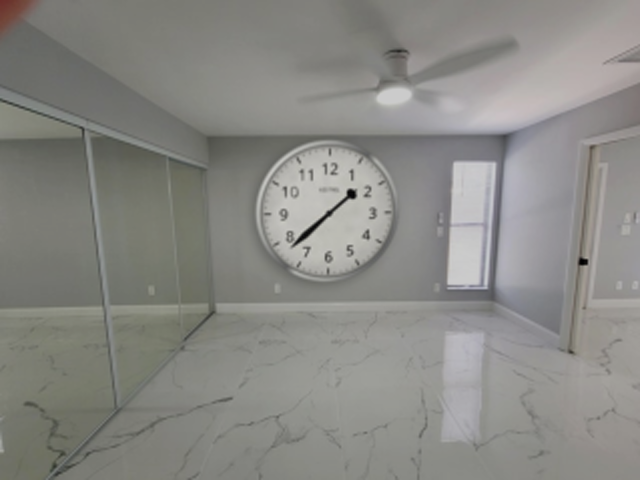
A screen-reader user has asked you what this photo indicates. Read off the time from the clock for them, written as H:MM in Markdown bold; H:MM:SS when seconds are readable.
**1:38**
